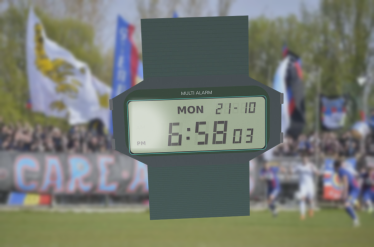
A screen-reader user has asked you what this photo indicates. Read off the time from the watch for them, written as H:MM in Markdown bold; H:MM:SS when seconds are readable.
**6:58:03**
